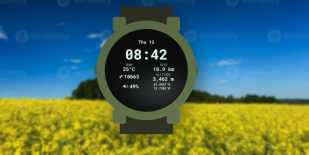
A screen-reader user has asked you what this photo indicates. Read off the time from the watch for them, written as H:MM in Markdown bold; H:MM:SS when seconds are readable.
**8:42**
